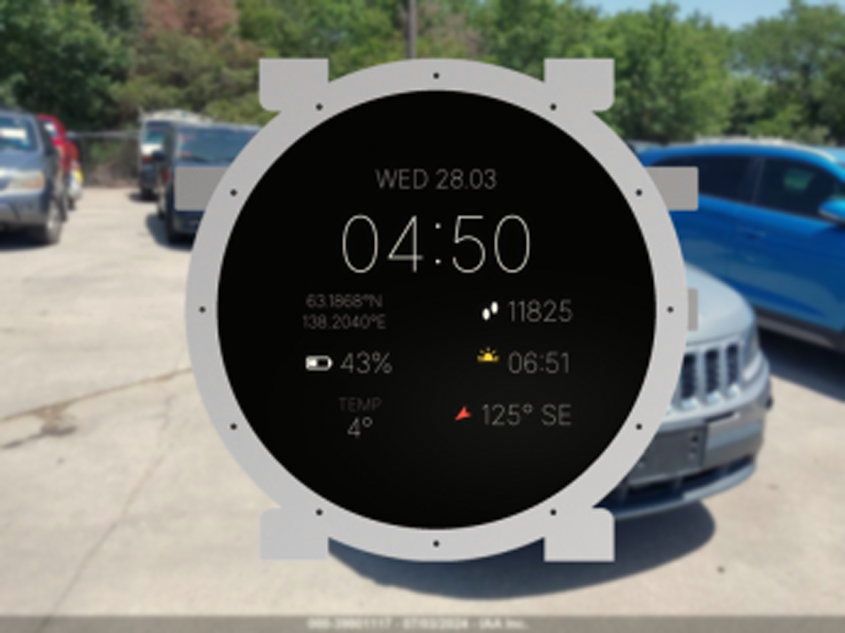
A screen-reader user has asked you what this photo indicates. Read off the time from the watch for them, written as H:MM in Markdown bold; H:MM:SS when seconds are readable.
**4:50**
